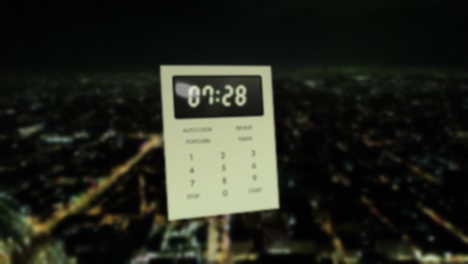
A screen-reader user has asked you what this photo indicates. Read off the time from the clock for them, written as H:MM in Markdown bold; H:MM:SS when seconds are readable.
**7:28**
